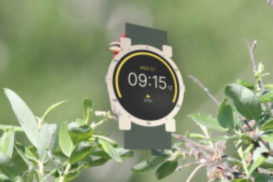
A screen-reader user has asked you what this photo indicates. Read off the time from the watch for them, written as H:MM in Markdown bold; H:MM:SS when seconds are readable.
**9:15**
